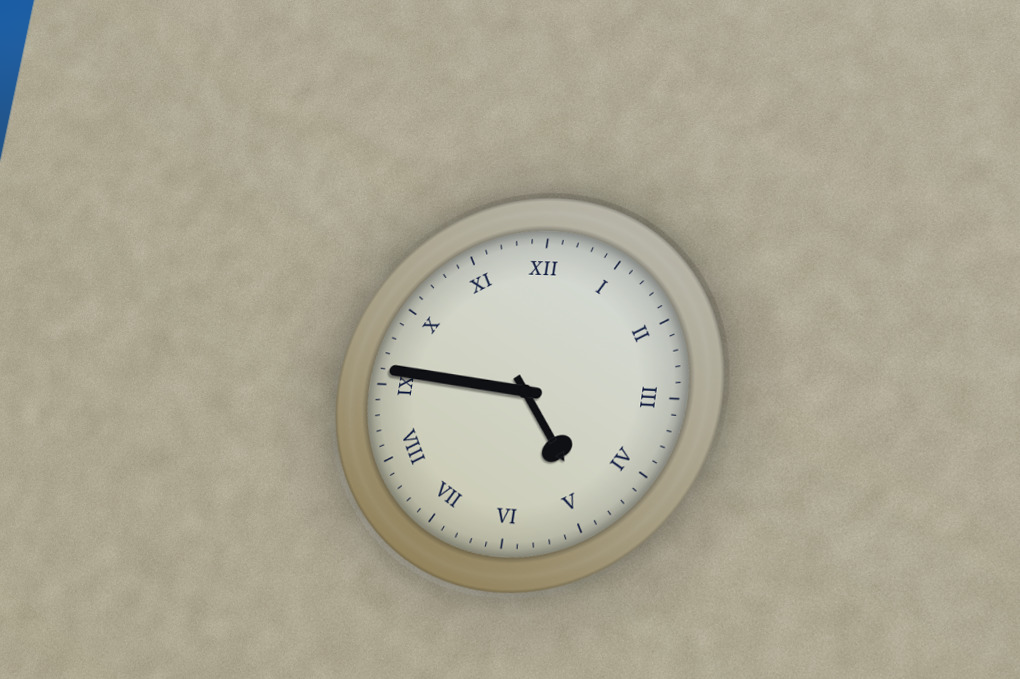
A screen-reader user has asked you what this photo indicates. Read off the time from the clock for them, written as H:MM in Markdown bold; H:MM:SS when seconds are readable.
**4:46**
